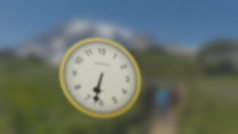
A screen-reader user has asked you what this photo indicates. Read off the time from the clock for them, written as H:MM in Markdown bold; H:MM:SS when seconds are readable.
**6:32**
